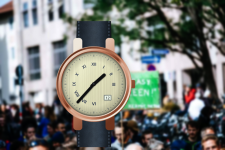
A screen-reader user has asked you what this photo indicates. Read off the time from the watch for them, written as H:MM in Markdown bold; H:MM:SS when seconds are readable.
**1:37**
